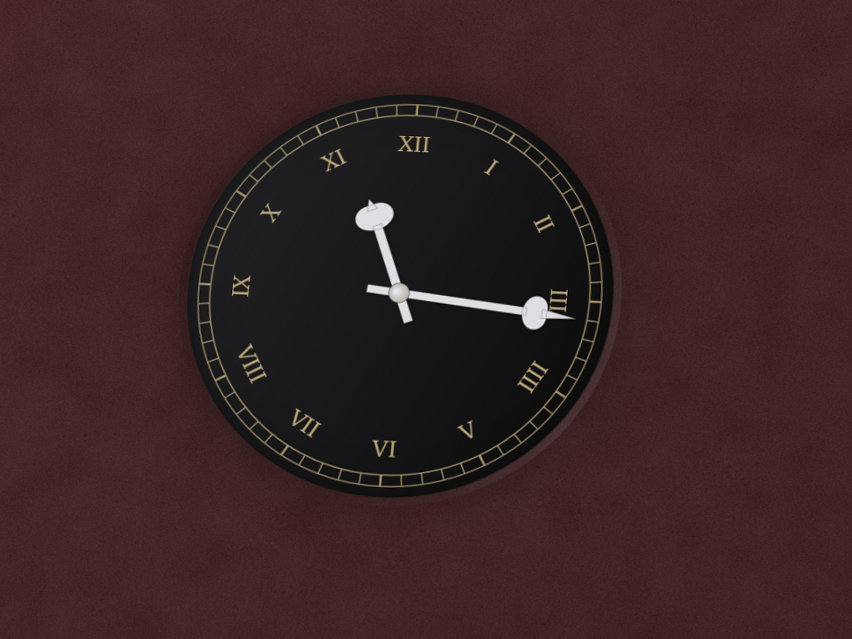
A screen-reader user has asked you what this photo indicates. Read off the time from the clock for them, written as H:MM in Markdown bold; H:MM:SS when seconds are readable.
**11:16**
